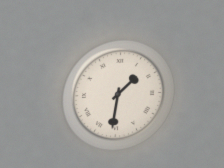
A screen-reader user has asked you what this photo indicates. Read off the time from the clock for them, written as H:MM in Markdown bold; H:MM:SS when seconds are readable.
**1:31**
